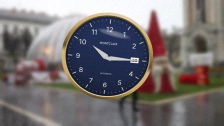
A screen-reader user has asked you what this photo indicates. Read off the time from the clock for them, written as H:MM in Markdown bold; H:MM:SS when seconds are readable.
**10:15**
